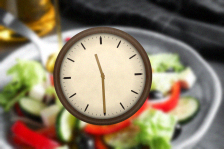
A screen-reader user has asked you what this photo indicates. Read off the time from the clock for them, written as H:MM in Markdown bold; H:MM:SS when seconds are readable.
**11:30**
